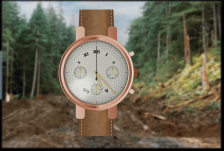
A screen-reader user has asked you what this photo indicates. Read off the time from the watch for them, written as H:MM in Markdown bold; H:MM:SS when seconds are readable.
**5:23**
